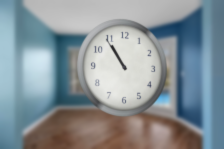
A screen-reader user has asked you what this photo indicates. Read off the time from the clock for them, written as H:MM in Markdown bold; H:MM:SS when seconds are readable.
**10:54**
